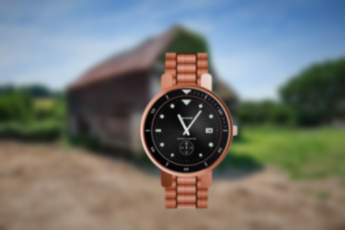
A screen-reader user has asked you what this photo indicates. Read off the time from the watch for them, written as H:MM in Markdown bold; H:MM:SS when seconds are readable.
**11:06**
